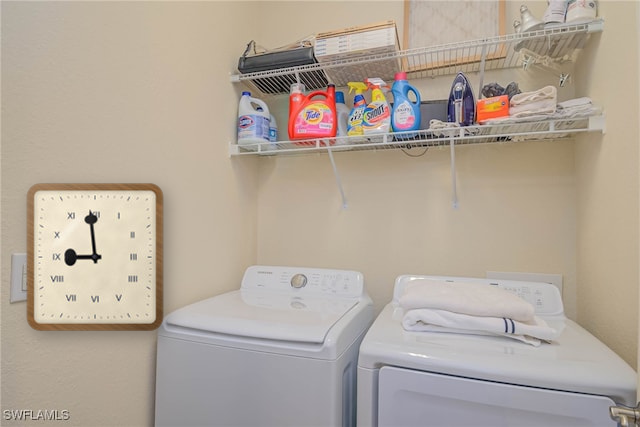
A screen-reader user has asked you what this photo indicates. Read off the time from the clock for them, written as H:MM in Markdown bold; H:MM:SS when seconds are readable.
**8:59**
